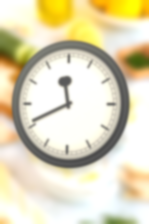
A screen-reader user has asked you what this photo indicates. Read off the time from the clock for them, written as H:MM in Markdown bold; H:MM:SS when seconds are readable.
**11:41**
